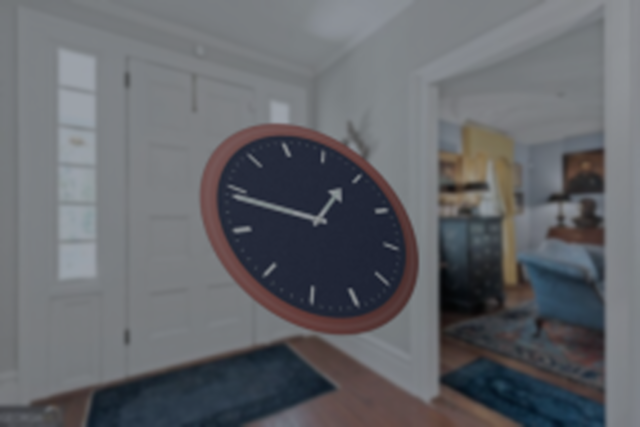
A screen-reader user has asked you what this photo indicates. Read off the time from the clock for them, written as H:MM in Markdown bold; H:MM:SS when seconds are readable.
**1:49**
